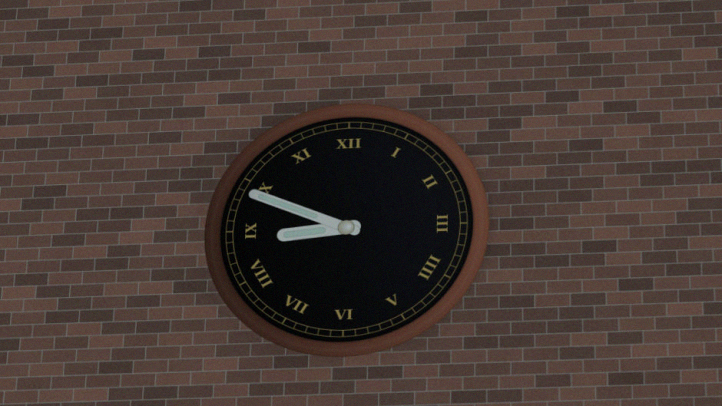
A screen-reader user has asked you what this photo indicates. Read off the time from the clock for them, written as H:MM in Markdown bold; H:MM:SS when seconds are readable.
**8:49**
